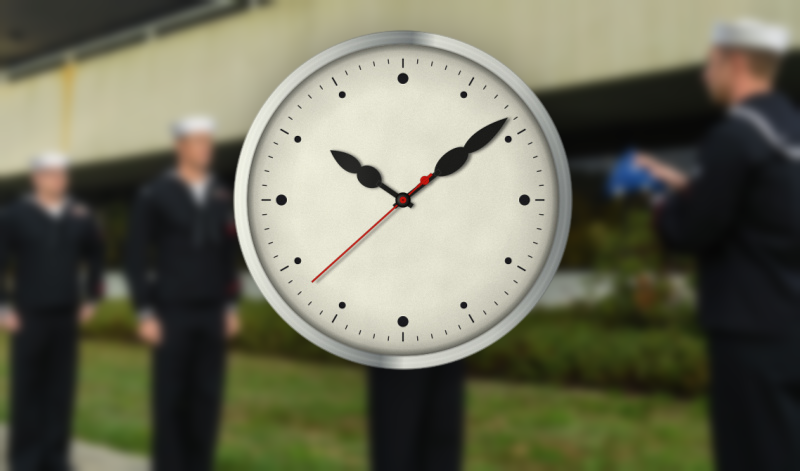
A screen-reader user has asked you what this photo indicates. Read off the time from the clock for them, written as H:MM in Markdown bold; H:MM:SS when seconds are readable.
**10:08:38**
